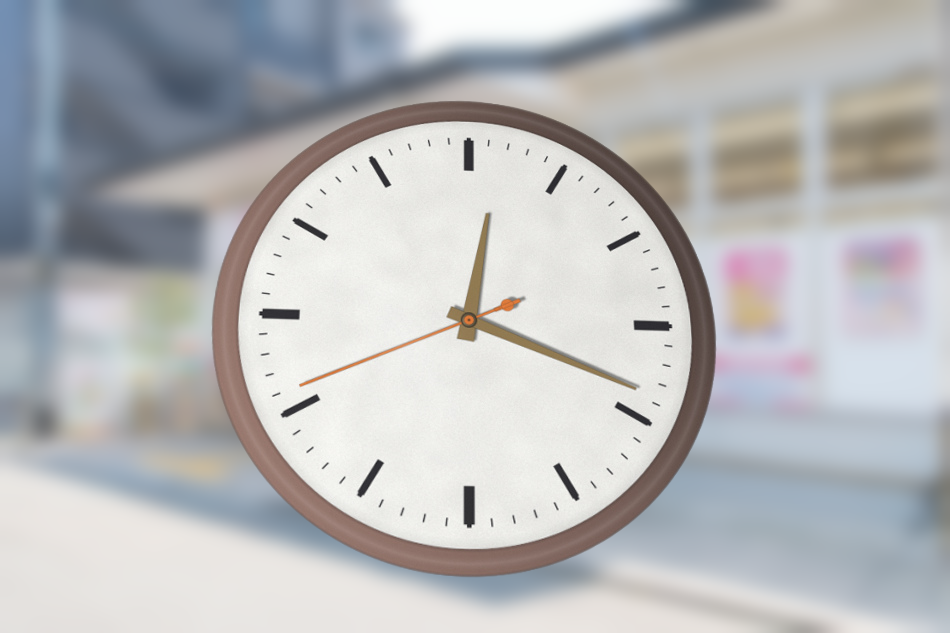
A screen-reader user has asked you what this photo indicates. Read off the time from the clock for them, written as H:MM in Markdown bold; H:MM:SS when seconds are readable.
**12:18:41**
